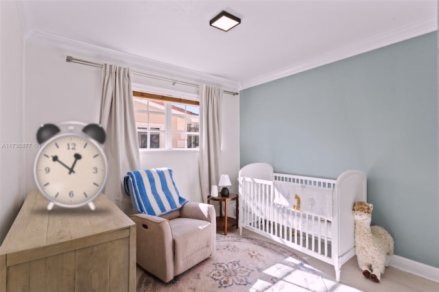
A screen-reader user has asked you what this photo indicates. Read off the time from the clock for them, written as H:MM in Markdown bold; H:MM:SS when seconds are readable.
**12:51**
